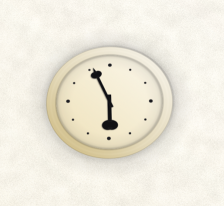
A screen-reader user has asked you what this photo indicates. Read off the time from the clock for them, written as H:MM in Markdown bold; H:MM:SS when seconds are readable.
**5:56**
